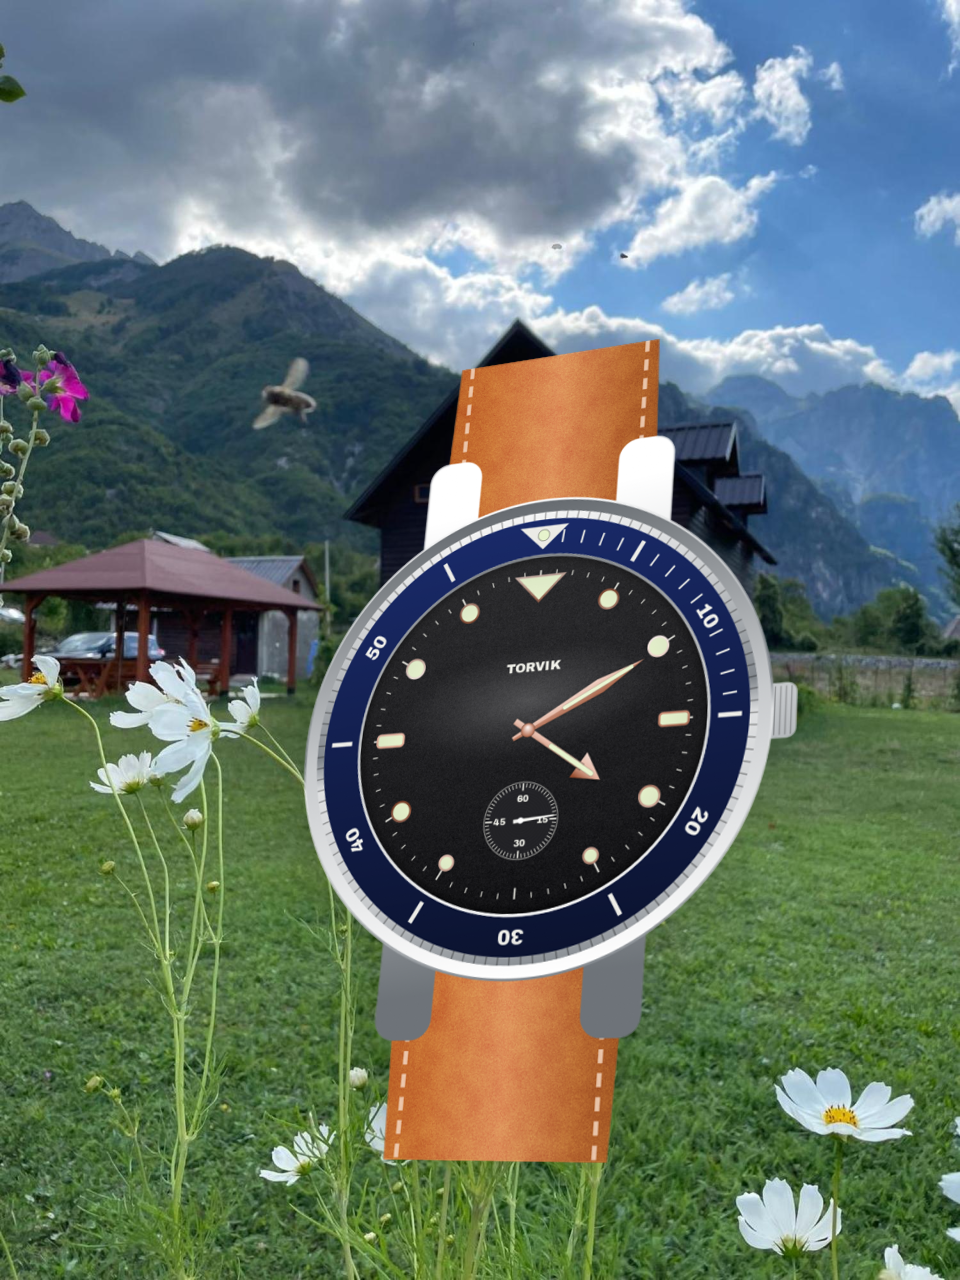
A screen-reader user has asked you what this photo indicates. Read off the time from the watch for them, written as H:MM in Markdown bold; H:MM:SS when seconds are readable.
**4:10:14**
